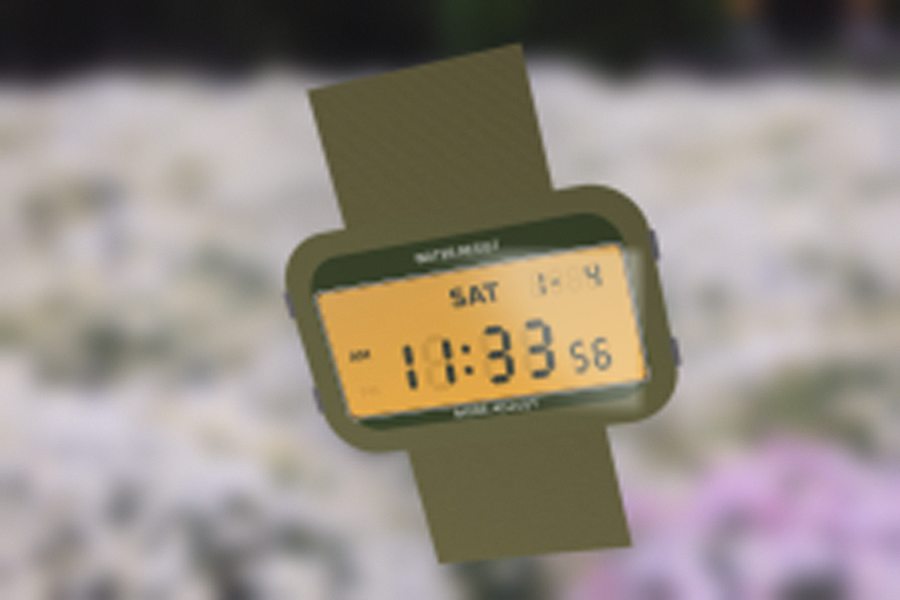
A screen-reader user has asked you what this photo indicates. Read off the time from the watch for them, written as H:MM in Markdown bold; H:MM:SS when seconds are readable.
**11:33:56**
